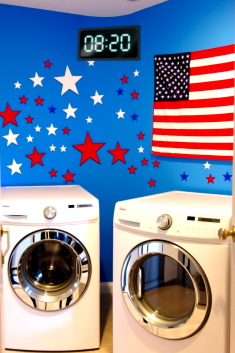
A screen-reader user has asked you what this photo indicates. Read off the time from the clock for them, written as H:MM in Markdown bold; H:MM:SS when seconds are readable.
**8:20**
